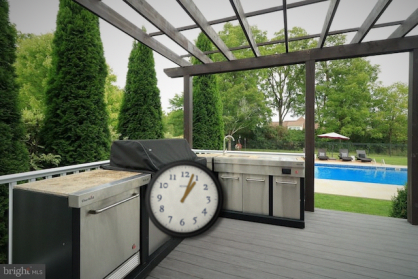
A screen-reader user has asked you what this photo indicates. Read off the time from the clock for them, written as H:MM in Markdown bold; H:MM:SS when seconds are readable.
**1:03**
